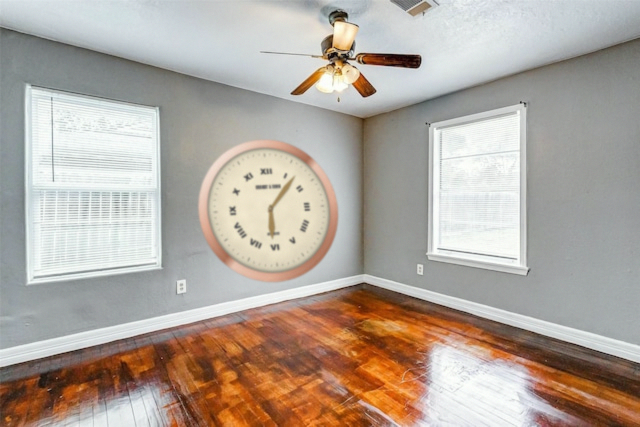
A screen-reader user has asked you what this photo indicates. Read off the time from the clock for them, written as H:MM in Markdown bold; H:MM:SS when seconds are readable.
**6:07**
